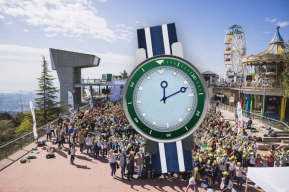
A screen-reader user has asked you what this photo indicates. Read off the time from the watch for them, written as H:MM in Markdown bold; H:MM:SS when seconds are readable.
**12:12**
